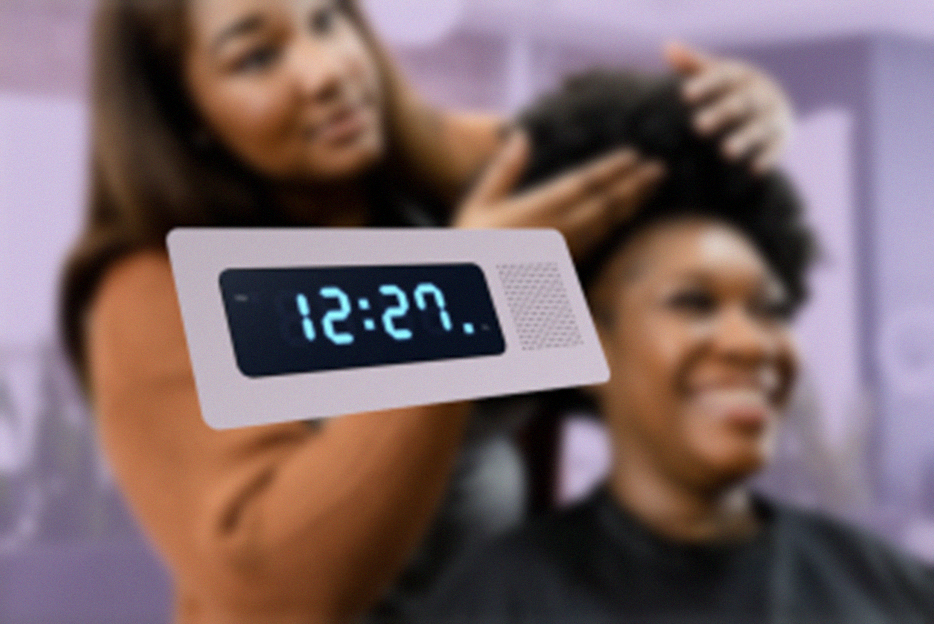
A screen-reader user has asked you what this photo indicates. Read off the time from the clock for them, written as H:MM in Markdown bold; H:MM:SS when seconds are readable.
**12:27**
